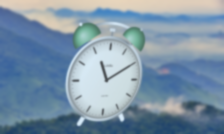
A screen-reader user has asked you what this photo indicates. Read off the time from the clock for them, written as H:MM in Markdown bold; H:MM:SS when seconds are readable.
**11:10**
